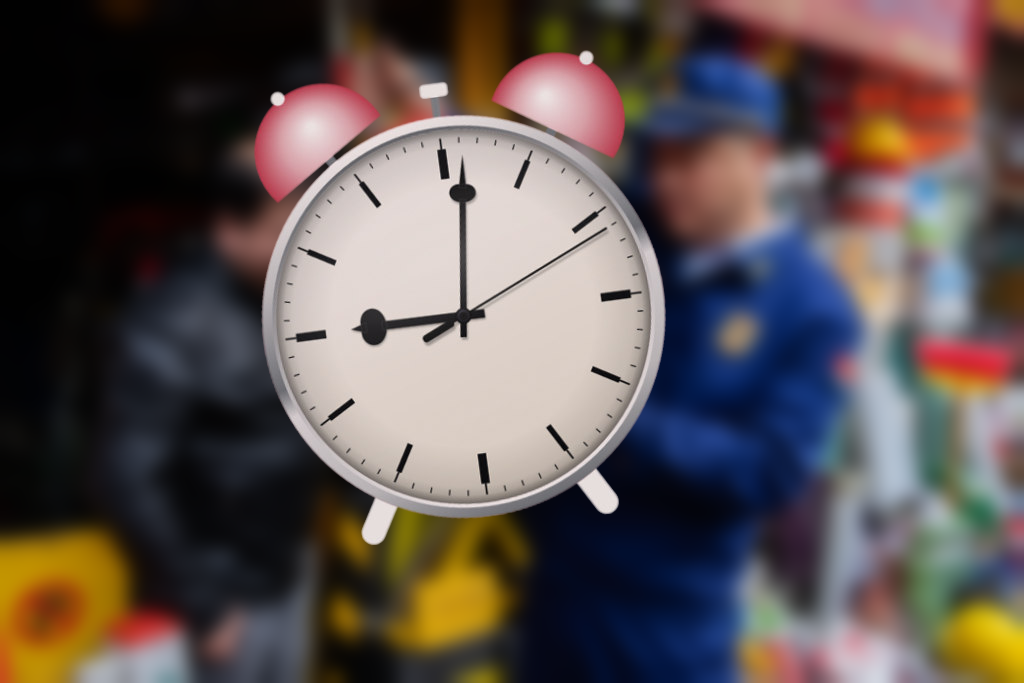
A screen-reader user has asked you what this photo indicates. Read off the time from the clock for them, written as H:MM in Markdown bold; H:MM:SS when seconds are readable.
**9:01:11**
